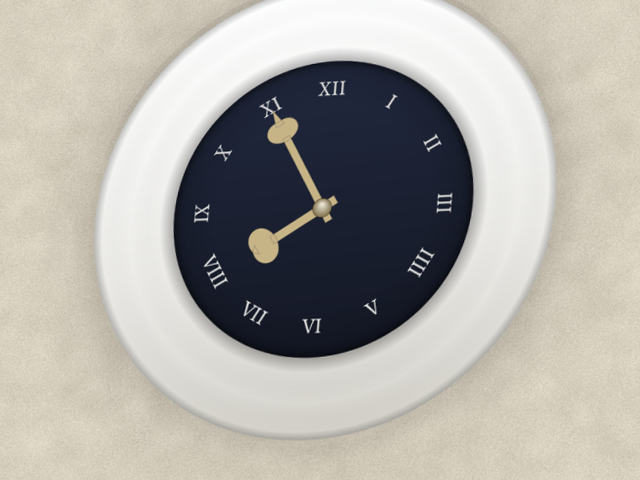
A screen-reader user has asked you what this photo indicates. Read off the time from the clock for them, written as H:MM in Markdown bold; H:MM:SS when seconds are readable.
**7:55**
